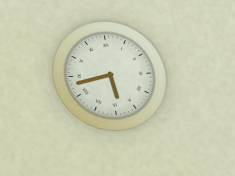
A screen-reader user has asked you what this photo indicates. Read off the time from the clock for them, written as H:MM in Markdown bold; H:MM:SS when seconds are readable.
**5:43**
